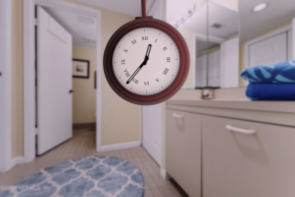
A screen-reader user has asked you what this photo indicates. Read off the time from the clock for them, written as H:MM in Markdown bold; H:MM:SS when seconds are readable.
**12:37**
